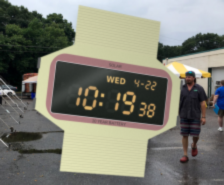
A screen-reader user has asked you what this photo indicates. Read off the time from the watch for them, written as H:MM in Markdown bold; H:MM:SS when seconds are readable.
**10:19:38**
